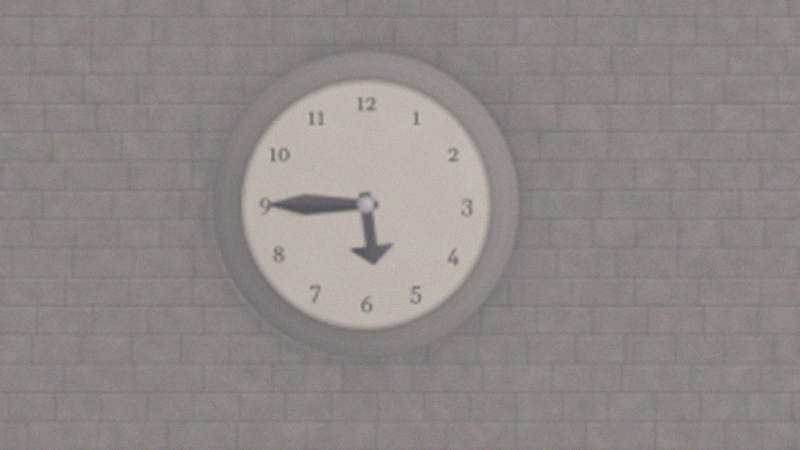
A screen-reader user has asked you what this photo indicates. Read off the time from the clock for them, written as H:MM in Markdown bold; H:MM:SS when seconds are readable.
**5:45**
